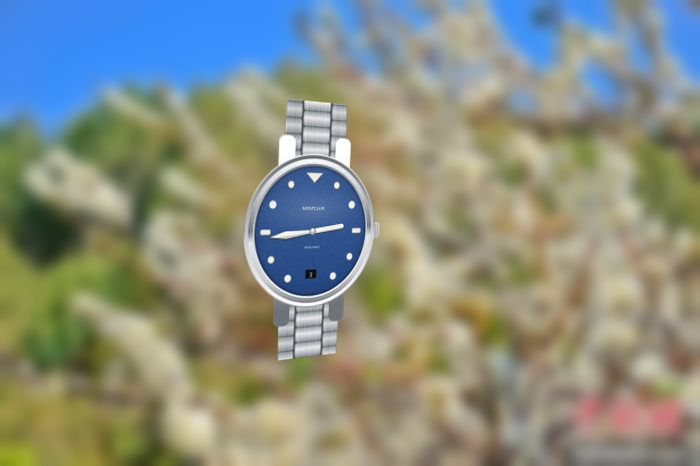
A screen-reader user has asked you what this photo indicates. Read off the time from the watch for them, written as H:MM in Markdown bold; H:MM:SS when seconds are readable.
**2:44**
